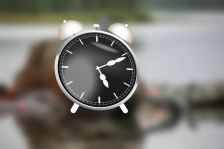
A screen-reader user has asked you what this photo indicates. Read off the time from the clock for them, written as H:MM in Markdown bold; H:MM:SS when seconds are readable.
**5:11**
